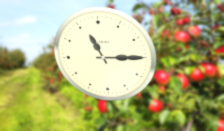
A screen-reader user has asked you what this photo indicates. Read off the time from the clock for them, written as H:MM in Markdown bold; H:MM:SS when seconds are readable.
**11:15**
